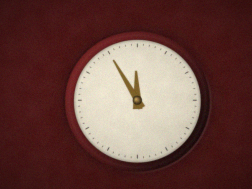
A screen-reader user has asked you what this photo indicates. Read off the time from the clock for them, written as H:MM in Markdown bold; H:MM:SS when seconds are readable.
**11:55**
